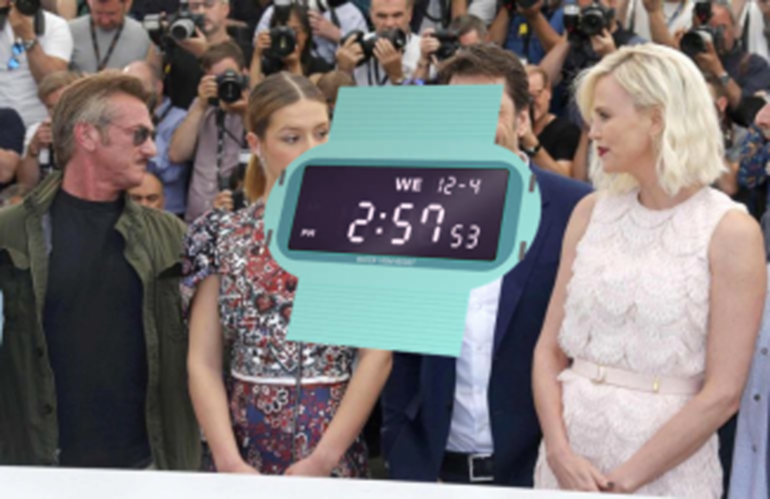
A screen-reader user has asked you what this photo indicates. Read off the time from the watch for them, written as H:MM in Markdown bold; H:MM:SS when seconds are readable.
**2:57:53**
